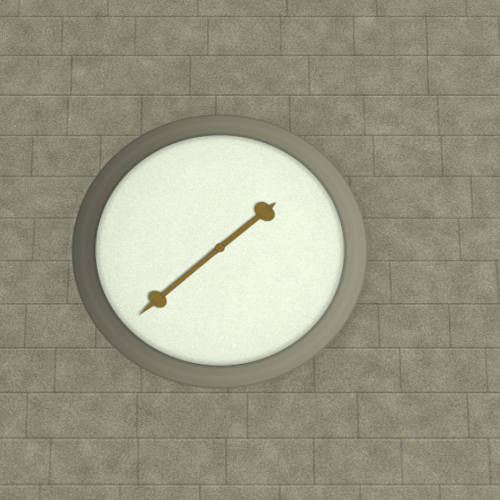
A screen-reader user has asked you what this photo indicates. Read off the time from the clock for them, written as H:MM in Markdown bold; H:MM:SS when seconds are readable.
**1:38**
